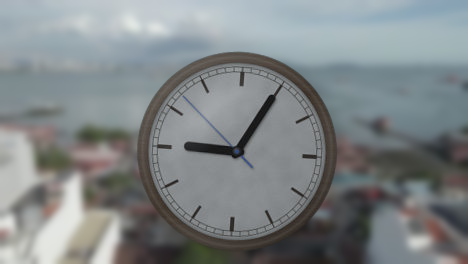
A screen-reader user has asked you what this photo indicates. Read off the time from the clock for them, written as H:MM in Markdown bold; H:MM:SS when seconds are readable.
**9:04:52**
